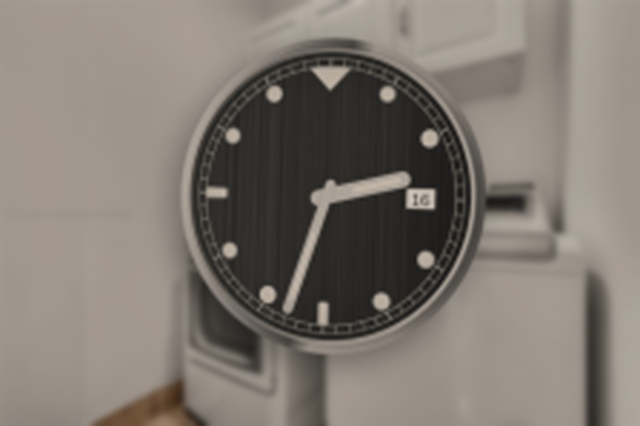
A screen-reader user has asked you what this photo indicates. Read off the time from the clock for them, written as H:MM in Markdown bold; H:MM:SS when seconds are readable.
**2:33**
